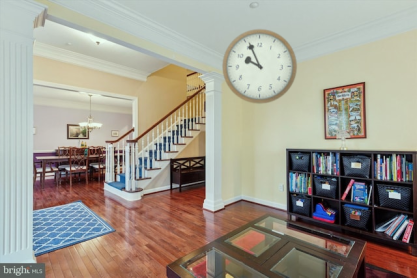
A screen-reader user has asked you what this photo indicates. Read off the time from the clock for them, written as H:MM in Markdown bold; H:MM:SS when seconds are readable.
**9:56**
